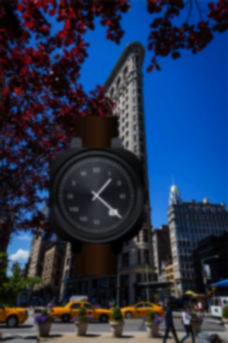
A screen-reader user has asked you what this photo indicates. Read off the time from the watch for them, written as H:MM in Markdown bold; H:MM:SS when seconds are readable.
**1:22**
